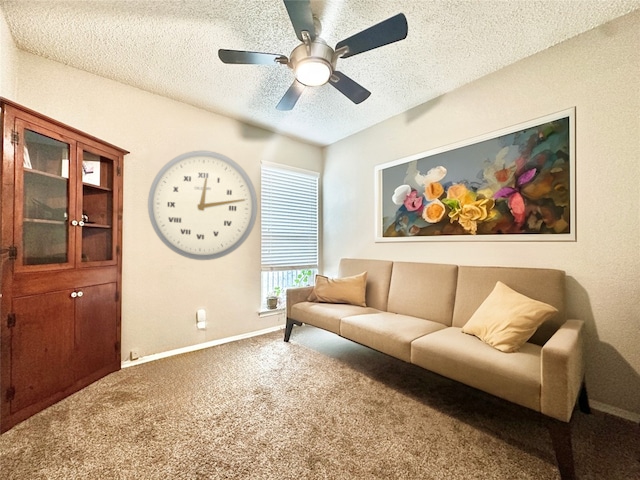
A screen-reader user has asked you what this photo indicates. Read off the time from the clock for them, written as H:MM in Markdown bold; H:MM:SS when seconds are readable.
**12:13**
